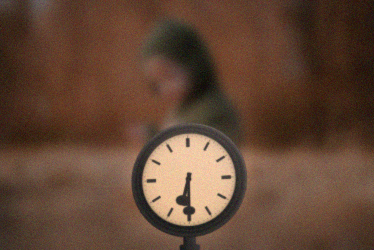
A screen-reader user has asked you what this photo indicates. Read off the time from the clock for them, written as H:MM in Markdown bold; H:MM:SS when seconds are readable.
**6:30**
